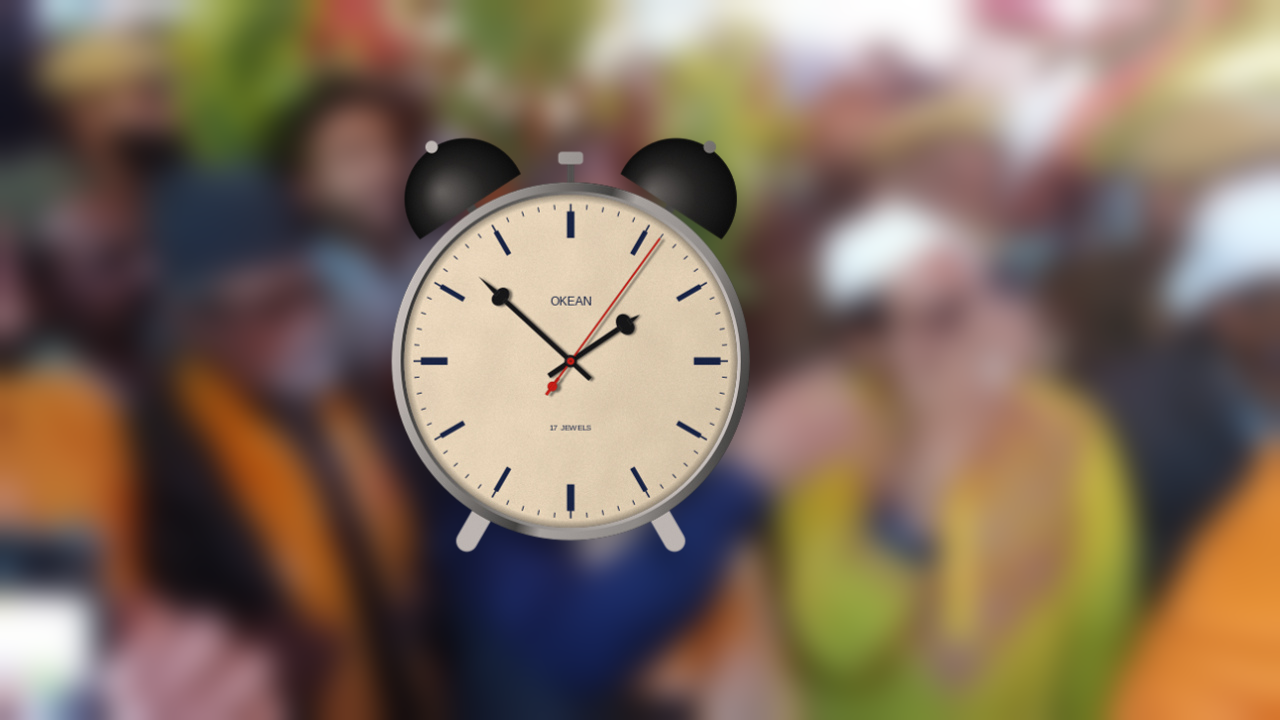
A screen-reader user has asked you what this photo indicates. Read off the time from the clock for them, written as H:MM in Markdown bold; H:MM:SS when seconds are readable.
**1:52:06**
